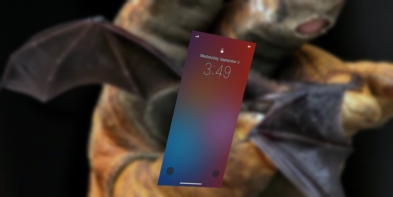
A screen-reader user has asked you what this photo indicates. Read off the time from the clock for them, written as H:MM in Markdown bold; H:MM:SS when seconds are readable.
**3:49**
